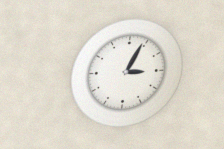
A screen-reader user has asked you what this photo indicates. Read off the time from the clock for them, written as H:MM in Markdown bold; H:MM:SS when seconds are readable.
**3:04**
